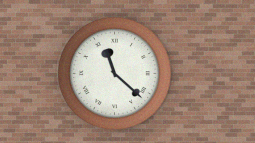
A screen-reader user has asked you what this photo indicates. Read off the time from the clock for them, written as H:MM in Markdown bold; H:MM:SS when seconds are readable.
**11:22**
